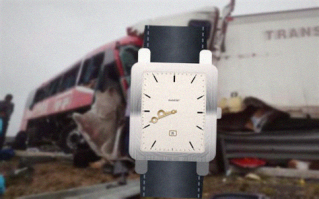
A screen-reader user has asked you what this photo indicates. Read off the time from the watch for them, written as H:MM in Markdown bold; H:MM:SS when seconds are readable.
**8:41**
